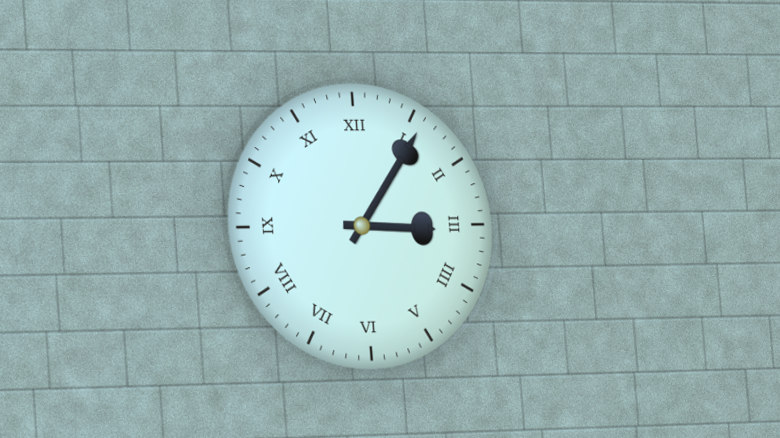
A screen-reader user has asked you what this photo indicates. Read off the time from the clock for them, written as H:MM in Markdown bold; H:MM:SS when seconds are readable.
**3:06**
